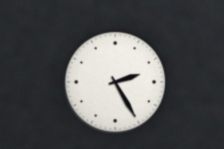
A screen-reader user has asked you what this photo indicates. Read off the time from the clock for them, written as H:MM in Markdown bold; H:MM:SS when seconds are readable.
**2:25**
